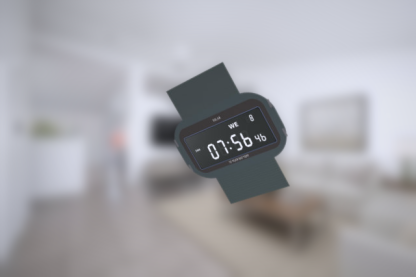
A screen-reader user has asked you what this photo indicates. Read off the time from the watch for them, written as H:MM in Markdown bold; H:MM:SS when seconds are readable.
**7:56**
